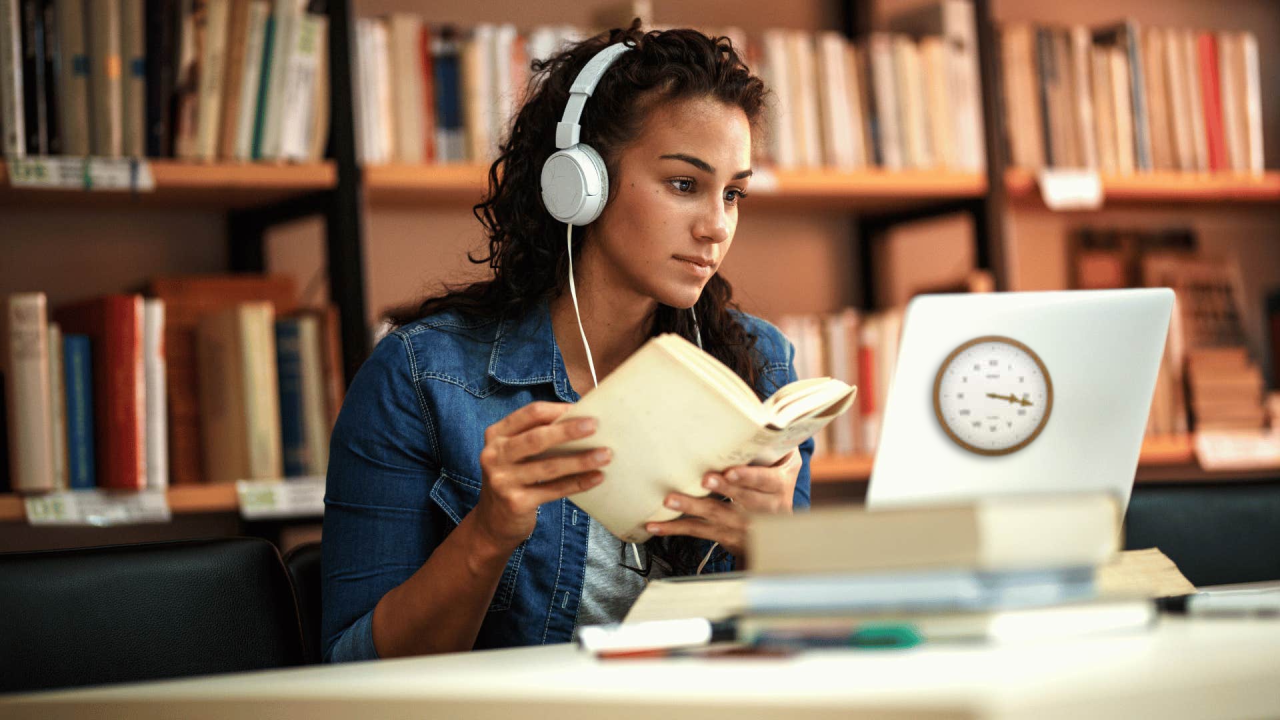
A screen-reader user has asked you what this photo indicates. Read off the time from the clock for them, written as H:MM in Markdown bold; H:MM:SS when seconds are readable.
**3:17**
